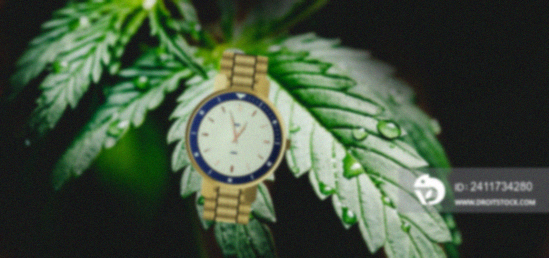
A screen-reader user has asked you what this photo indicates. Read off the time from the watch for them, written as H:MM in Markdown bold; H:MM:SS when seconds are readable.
**12:57**
